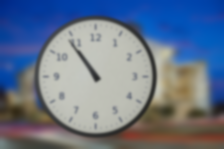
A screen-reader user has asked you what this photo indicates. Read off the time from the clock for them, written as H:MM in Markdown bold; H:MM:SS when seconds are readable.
**10:54**
